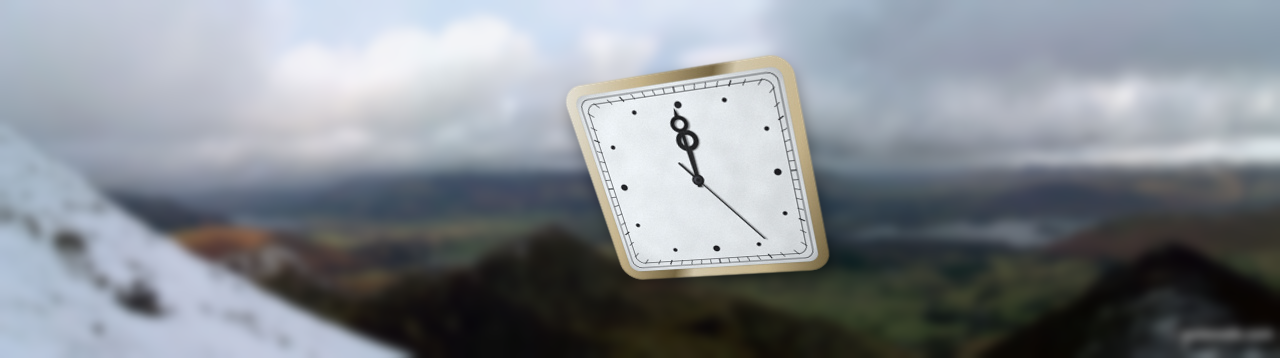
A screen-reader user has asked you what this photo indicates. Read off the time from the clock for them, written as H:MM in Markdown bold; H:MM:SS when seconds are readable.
**11:59:24**
